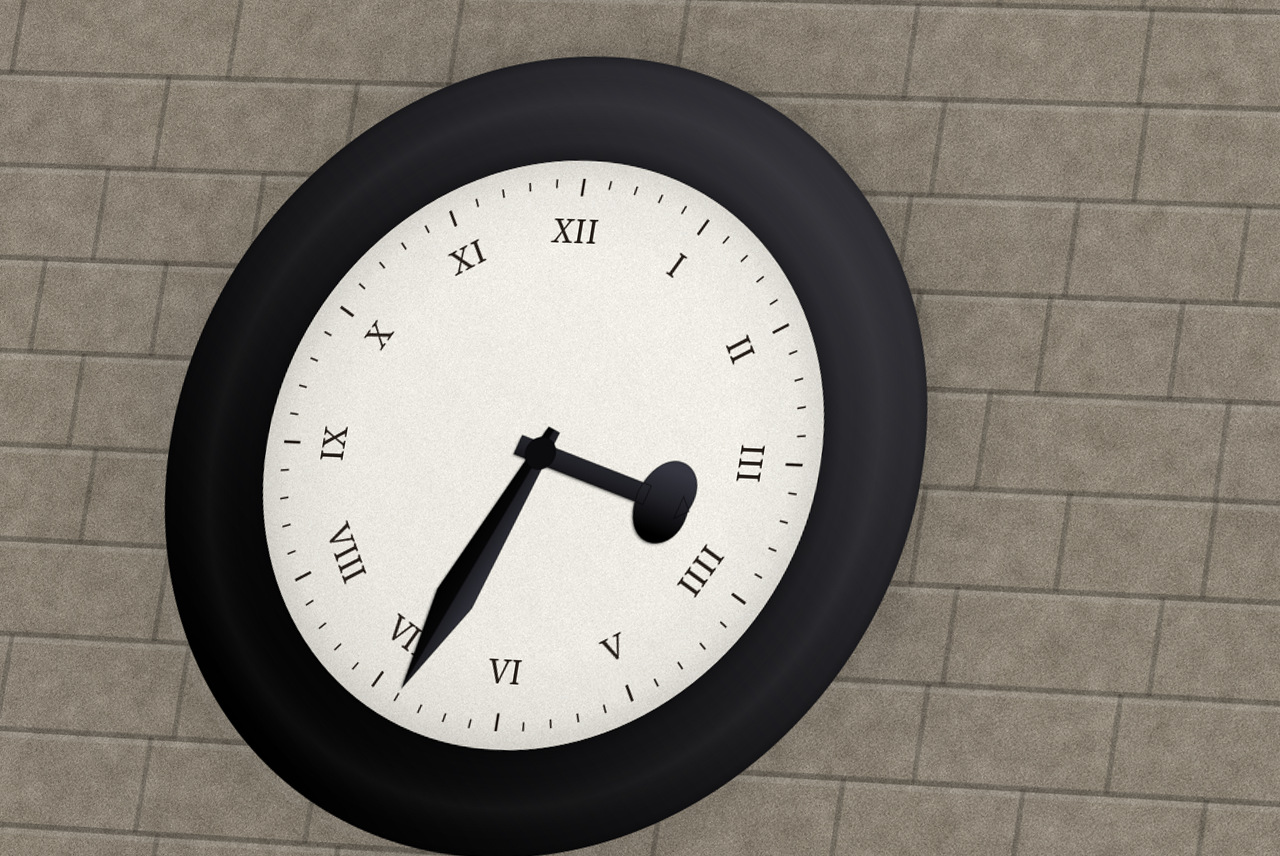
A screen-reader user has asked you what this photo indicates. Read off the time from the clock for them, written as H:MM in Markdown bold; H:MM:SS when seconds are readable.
**3:34**
